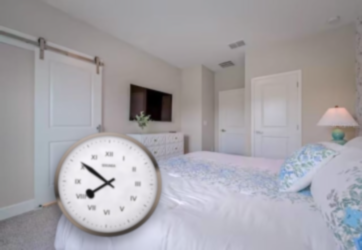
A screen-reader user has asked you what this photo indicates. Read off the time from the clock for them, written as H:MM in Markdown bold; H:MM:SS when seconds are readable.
**7:51**
